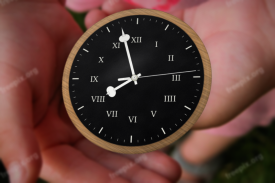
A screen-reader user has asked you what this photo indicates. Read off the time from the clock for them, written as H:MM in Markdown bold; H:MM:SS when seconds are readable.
**7:57:14**
